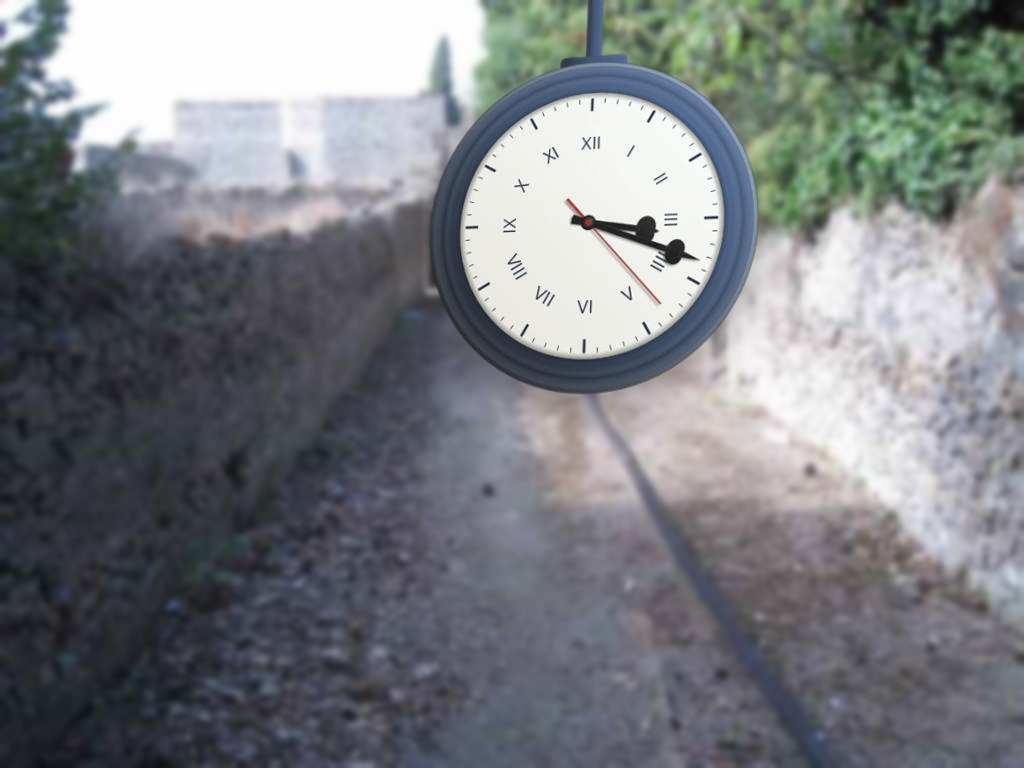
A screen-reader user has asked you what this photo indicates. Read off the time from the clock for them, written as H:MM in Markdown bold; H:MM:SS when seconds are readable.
**3:18:23**
